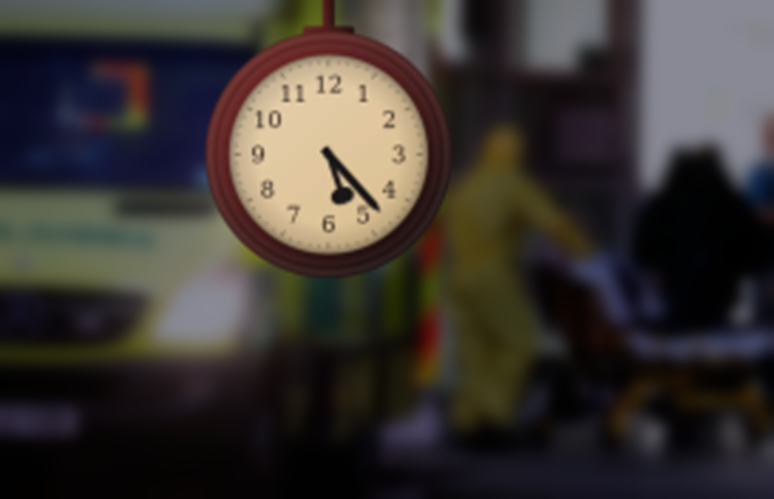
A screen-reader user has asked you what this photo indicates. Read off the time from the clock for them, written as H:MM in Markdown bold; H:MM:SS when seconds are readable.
**5:23**
